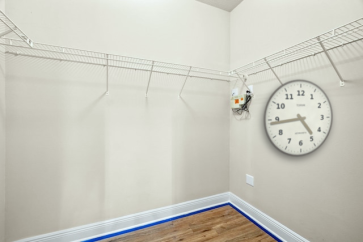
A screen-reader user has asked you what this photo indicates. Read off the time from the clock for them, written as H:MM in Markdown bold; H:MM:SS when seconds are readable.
**4:44**
